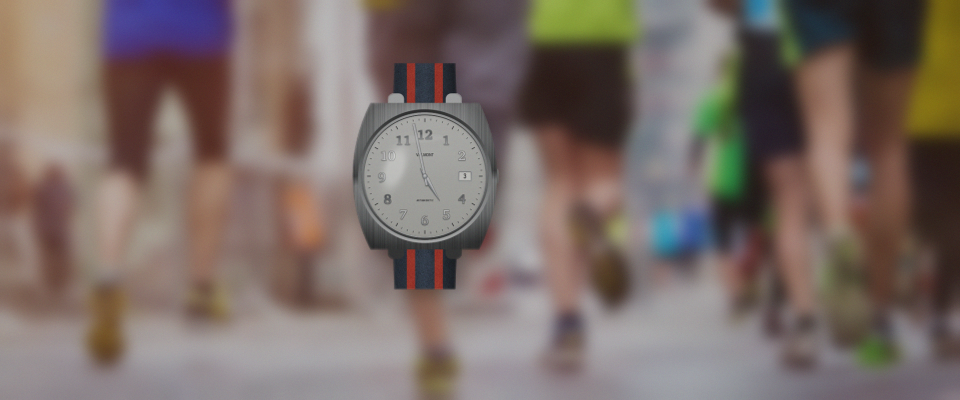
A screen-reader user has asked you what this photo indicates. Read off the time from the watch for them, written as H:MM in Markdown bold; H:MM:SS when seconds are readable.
**4:58**
